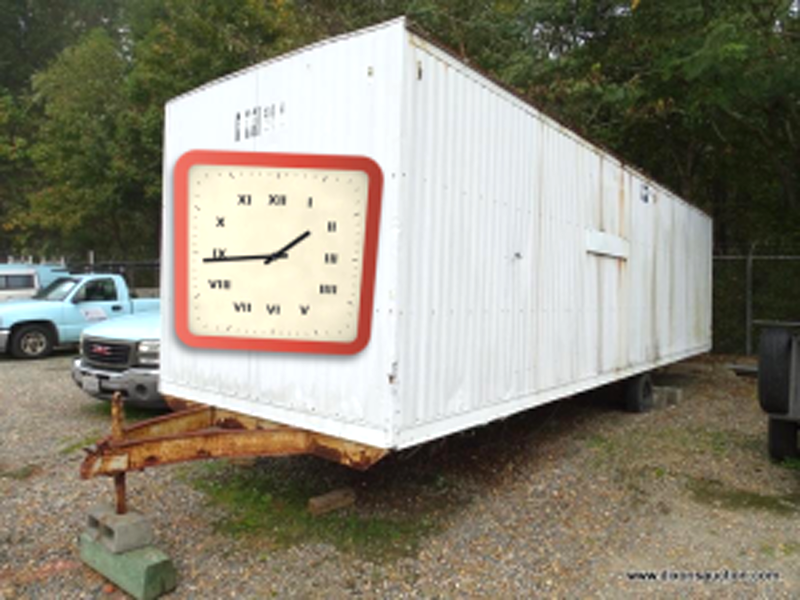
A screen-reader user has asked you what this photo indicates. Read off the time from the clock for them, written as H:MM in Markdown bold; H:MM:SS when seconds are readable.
**1:44**
